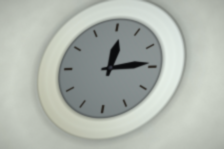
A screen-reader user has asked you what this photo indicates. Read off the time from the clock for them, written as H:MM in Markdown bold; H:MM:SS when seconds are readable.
**12:14**
